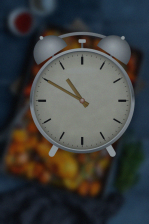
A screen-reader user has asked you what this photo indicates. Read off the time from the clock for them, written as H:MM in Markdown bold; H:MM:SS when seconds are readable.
**10:50**
